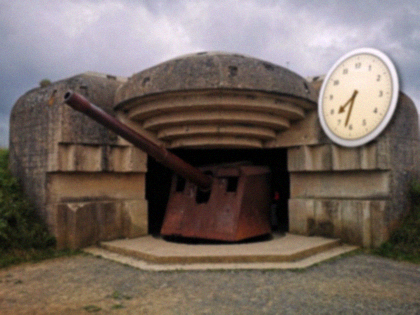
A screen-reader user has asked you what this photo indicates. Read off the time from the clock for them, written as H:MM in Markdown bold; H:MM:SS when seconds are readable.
**7:32**
